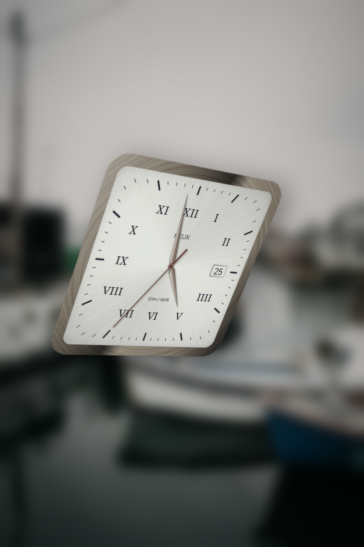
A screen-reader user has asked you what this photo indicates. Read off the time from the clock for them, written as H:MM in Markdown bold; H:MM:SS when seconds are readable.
**4:58:35**
